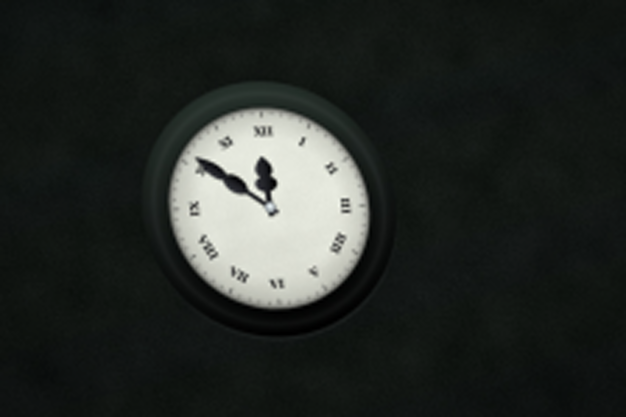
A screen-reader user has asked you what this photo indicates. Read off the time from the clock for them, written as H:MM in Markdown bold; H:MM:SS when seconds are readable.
**11:51**
